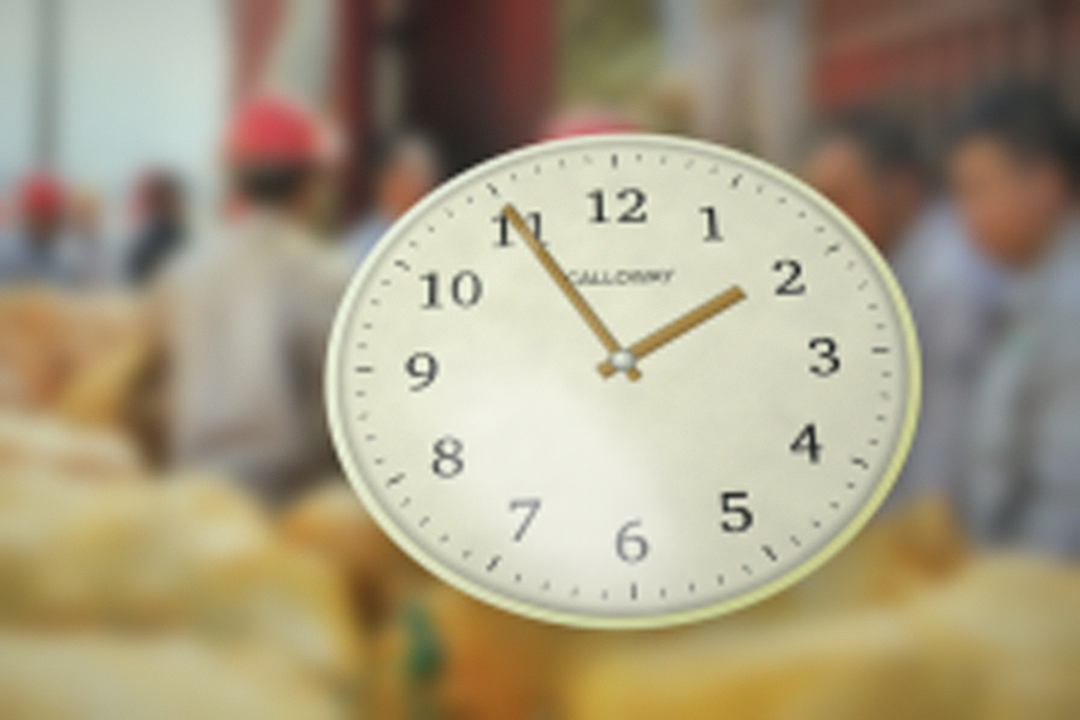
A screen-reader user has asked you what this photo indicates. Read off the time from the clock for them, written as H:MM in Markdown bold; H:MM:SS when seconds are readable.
**1:55**
